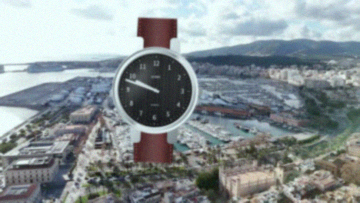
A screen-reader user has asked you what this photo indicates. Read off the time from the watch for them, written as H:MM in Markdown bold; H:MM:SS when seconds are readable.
**9:48**
